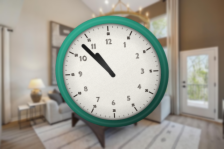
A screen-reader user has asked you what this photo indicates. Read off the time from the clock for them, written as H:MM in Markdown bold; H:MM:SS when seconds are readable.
**10:53**
